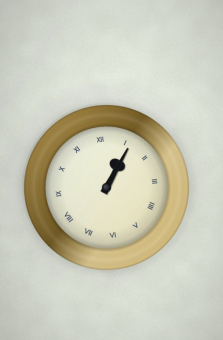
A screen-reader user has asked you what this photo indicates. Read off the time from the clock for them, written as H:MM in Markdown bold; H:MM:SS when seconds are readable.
**1:06**
